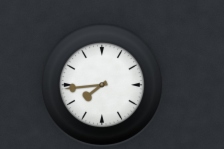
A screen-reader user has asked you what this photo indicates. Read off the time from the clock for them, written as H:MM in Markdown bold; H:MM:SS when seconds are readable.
**7:44**
